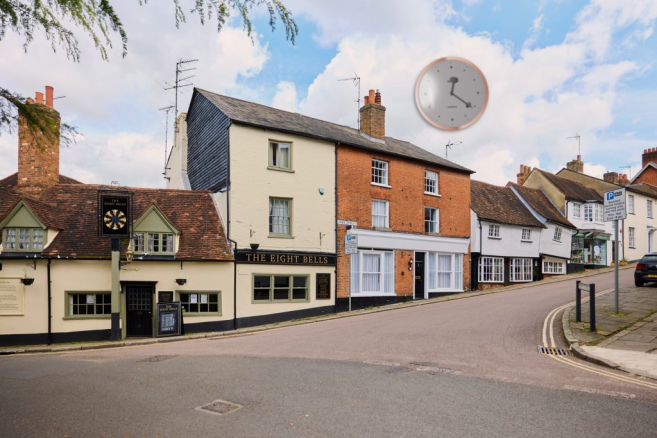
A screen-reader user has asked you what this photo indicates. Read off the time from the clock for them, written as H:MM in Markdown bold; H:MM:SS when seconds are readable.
**12:21**
